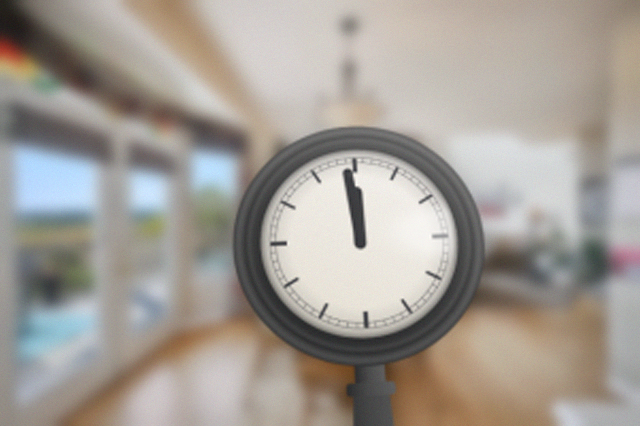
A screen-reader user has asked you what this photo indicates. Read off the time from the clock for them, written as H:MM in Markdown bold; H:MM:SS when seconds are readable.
**11:59**
